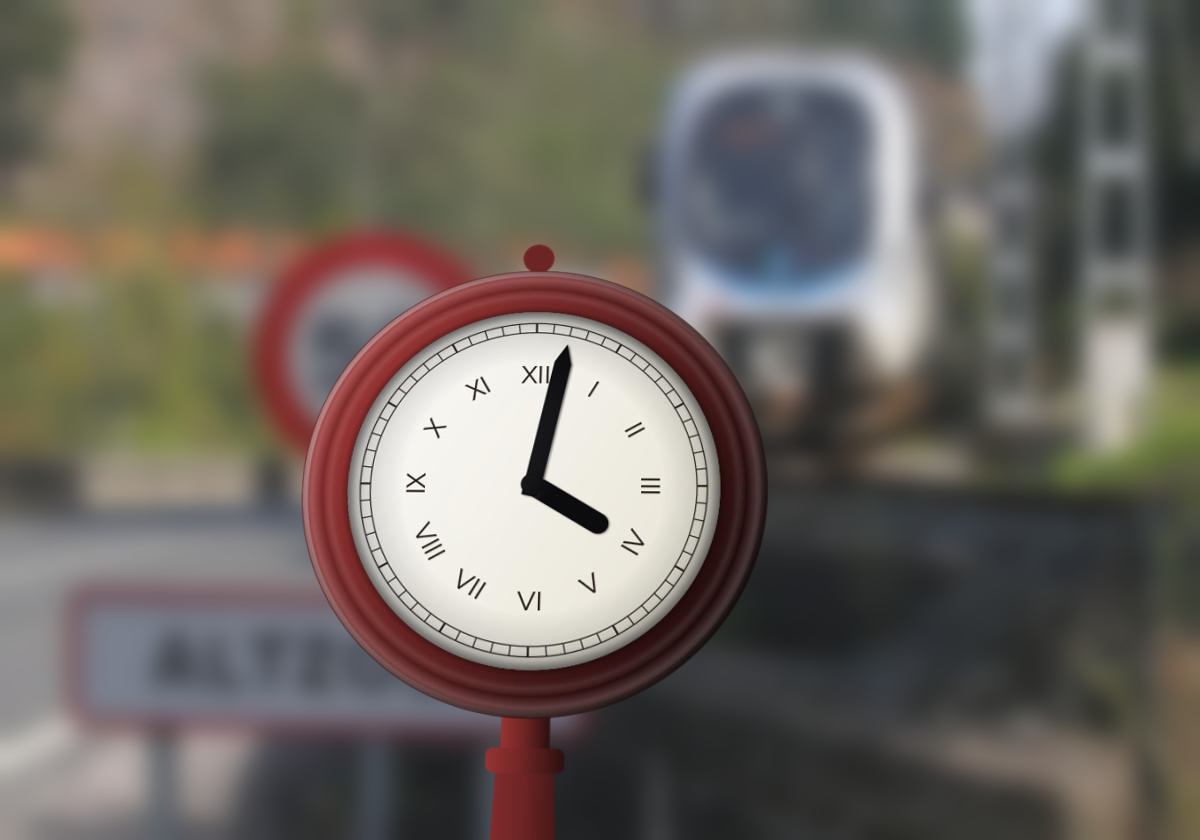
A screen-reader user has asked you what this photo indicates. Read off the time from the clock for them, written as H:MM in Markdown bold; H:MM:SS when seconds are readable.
**4:02**
